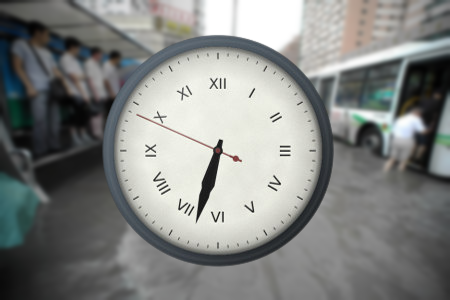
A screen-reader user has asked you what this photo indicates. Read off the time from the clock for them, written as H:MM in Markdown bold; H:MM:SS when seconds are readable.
**6:32:49**
